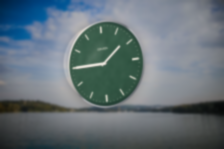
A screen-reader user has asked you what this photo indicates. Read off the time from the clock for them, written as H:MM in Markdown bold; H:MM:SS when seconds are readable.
**1:45**
